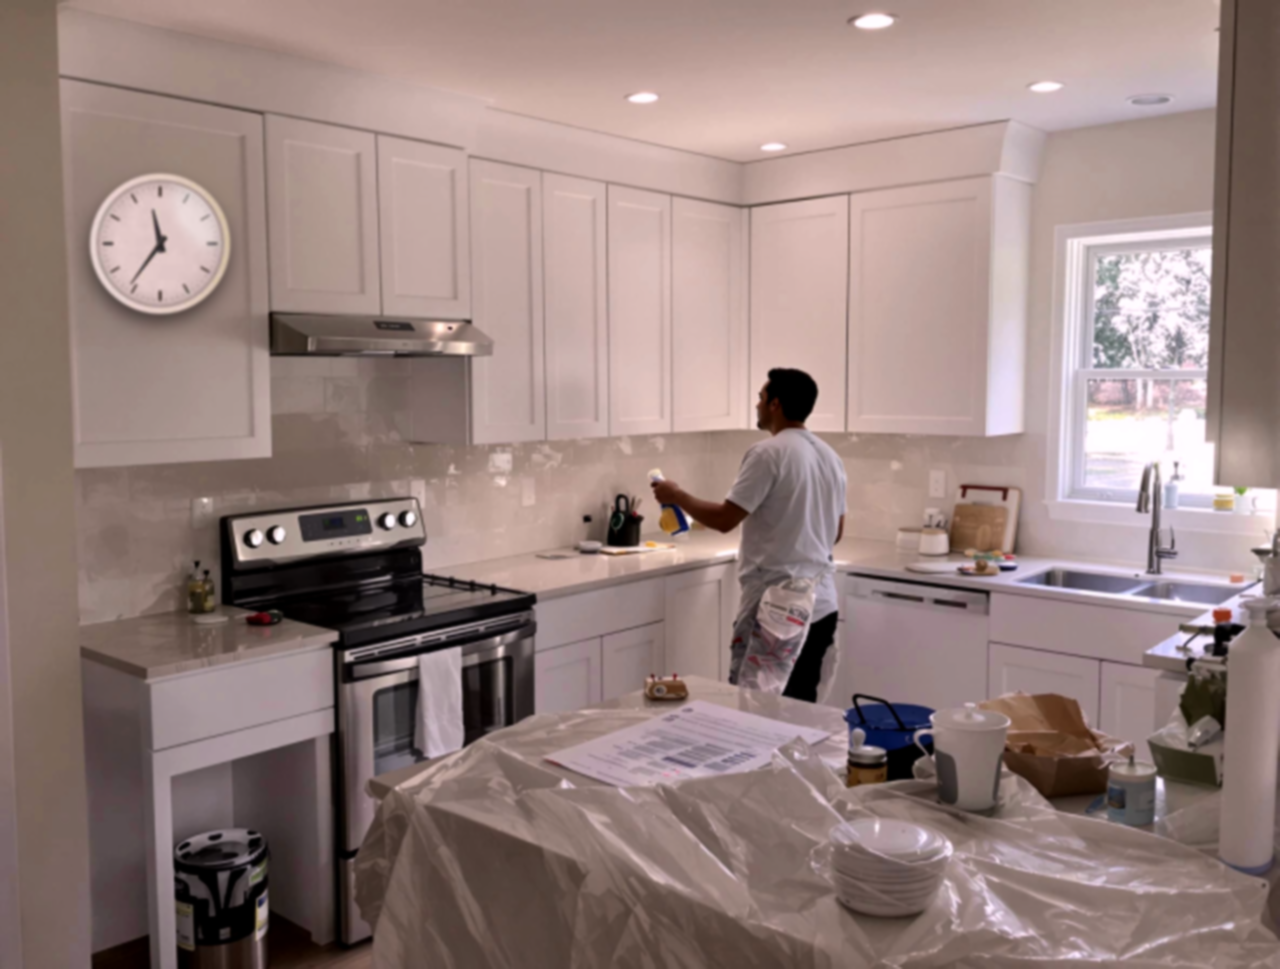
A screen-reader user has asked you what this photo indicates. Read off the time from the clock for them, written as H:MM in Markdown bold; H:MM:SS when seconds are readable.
**11:36**
